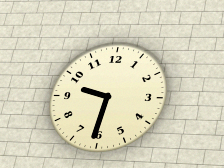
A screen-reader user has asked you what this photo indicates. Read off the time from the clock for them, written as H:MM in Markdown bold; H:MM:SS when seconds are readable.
**9:31**
